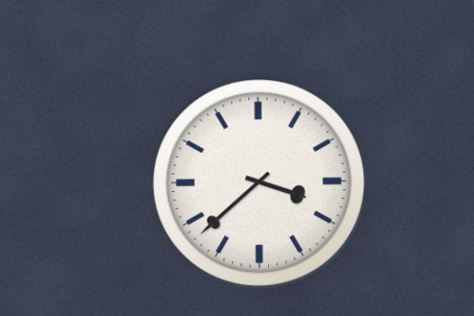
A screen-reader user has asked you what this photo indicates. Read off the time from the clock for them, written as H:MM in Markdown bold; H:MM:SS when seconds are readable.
**3:38**
